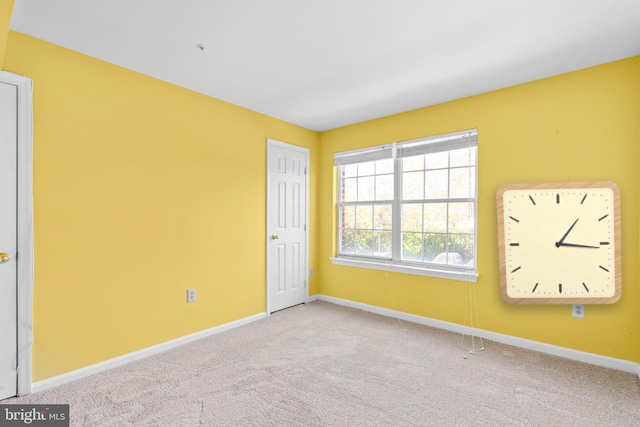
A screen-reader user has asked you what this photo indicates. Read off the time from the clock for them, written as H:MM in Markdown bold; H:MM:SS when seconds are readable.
**1:16**
